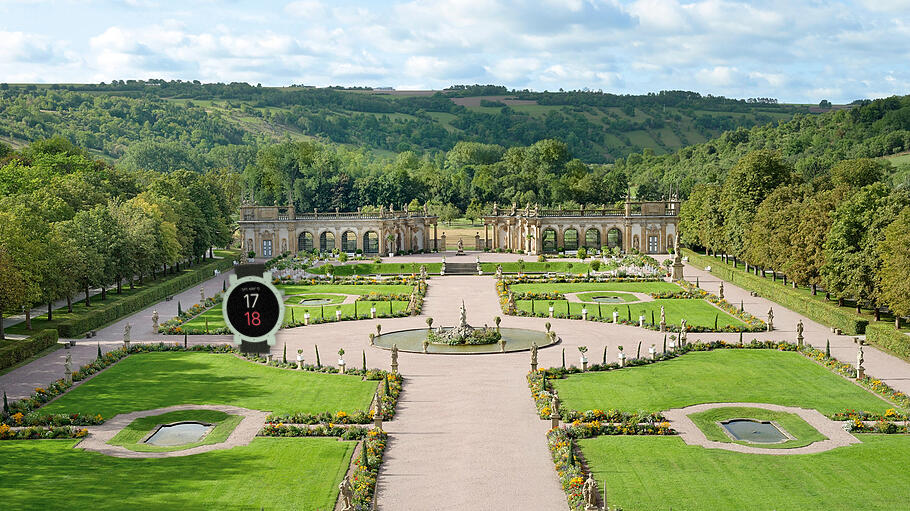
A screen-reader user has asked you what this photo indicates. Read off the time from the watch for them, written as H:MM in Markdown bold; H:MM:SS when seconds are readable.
**17:18**
